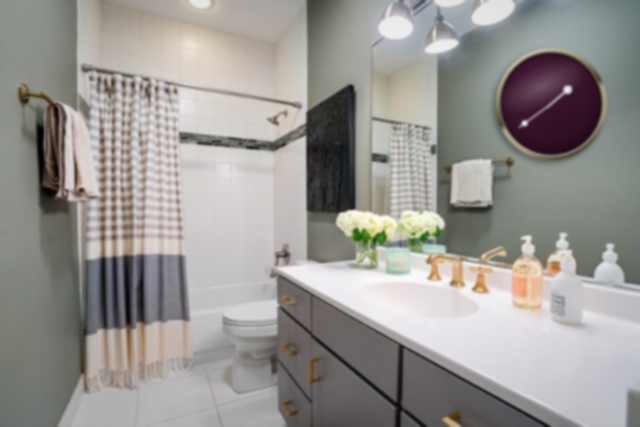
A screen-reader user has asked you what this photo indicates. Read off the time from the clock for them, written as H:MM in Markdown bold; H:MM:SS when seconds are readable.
**1:39**
